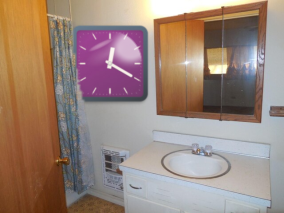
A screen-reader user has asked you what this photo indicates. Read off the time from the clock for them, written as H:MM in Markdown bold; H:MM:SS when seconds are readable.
**12:20**
